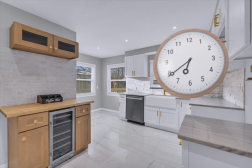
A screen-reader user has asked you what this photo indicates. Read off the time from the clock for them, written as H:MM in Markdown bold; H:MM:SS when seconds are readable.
**6:39**
